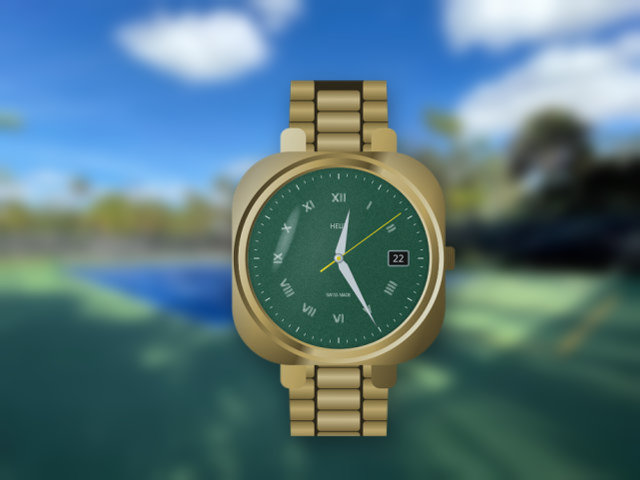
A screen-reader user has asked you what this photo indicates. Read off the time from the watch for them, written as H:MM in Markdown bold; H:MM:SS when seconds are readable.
**12:25:09**
